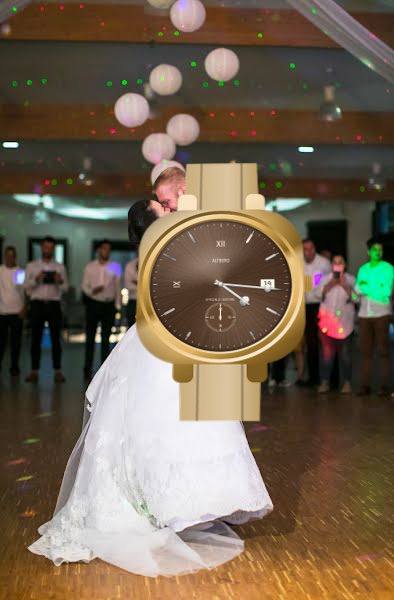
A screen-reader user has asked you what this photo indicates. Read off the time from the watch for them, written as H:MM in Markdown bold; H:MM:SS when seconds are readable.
**4:16**
